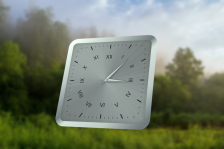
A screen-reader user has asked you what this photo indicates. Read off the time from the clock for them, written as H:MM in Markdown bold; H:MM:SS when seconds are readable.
**3:07**
